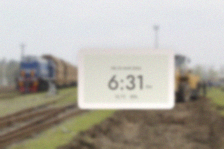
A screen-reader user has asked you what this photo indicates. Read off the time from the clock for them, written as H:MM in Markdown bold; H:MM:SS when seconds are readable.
**6:31**
